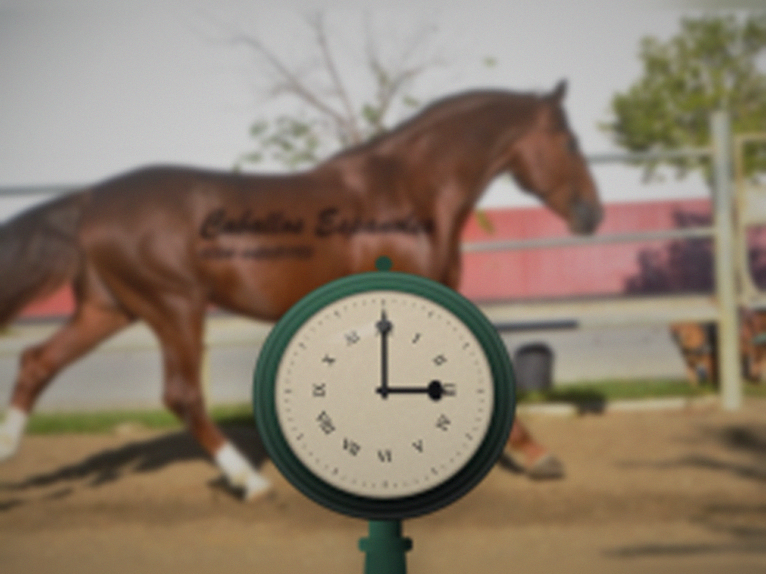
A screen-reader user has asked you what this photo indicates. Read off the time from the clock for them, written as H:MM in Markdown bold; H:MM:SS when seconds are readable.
**3:00**
